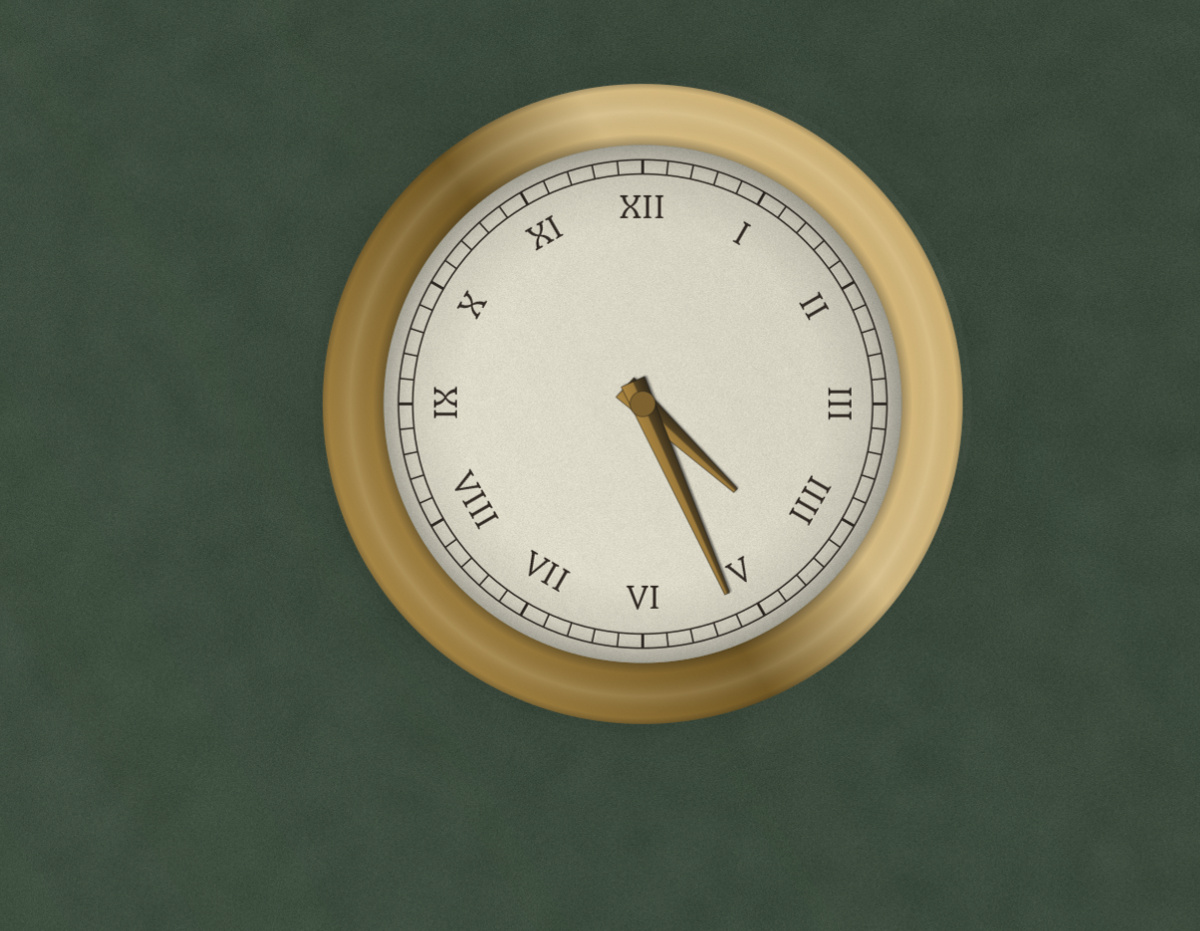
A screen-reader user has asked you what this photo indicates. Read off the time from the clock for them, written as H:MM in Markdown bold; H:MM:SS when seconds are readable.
**4:26**
